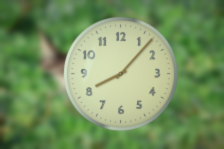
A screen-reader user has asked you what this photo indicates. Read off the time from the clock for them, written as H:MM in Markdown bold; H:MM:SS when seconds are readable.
**8:07**
